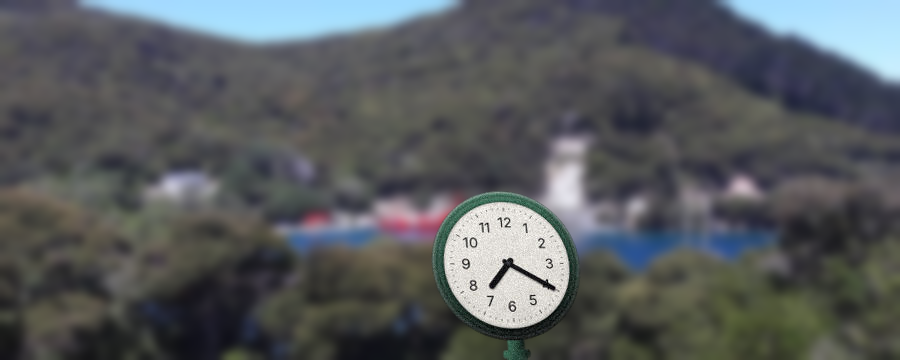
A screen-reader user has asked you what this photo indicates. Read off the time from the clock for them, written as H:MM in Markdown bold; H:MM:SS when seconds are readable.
**7:20**
